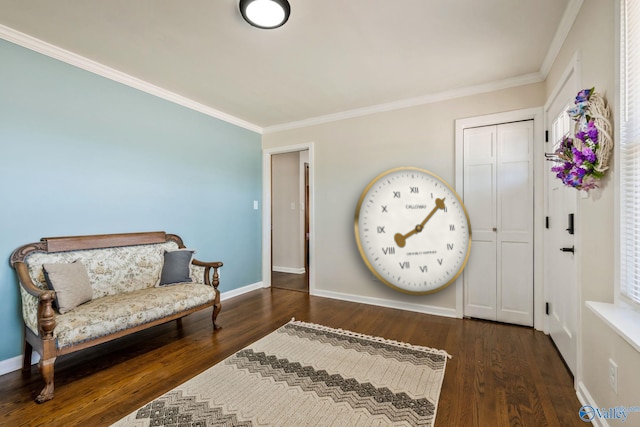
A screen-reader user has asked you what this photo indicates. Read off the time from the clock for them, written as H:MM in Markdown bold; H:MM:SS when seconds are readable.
**8:08**
